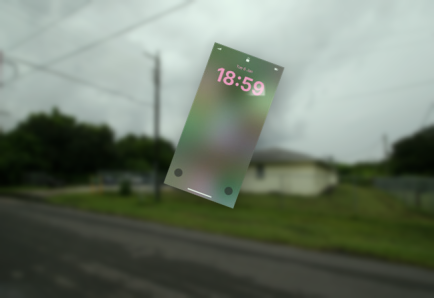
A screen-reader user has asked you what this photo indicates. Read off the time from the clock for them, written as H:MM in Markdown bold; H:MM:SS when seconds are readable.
**18:59**
